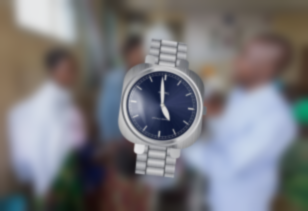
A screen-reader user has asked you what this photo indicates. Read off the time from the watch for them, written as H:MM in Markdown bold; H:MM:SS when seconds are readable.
**4:59**
